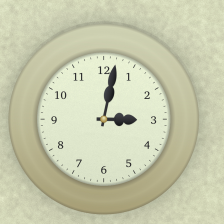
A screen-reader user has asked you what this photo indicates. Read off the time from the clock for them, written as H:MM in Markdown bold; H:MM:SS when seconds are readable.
**3:02**
